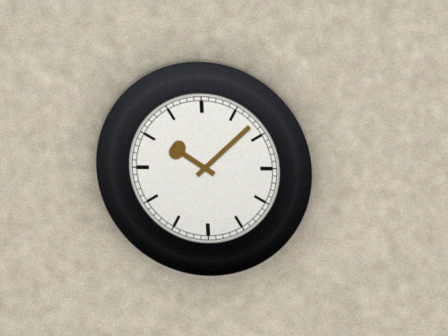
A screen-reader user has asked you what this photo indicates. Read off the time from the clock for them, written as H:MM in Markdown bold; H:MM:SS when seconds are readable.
**10:08**
